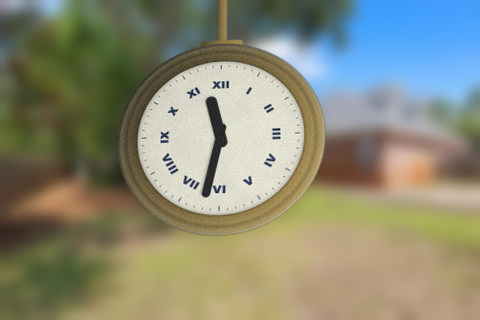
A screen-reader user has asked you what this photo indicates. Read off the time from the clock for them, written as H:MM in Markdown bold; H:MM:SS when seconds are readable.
**11:32**
